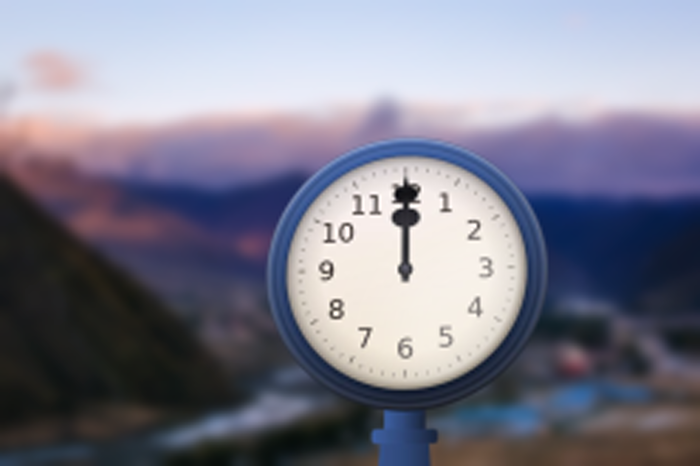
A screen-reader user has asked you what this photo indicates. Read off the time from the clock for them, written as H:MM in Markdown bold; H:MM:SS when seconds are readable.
**12:00**
